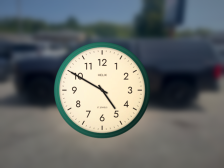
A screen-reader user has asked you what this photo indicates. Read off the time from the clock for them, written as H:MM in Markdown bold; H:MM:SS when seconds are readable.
**4:50**
